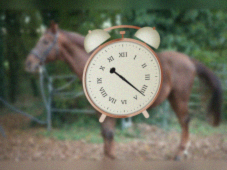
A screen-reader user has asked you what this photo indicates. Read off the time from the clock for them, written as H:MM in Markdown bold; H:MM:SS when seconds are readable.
**10:22**
